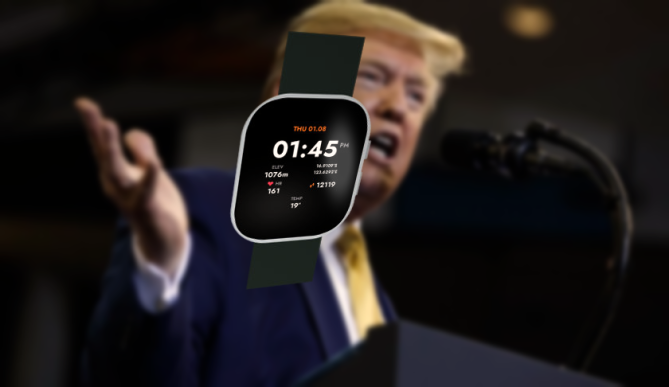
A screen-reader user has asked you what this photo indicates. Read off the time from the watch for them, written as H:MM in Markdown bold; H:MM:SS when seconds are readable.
**1:45**
